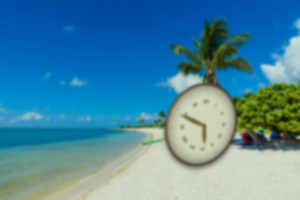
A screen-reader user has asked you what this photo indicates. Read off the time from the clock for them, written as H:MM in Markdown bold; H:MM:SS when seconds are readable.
**5:49**
